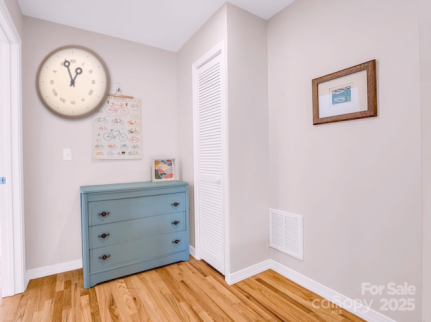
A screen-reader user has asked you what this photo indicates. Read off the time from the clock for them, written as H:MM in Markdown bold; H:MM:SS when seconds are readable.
**12:57**
